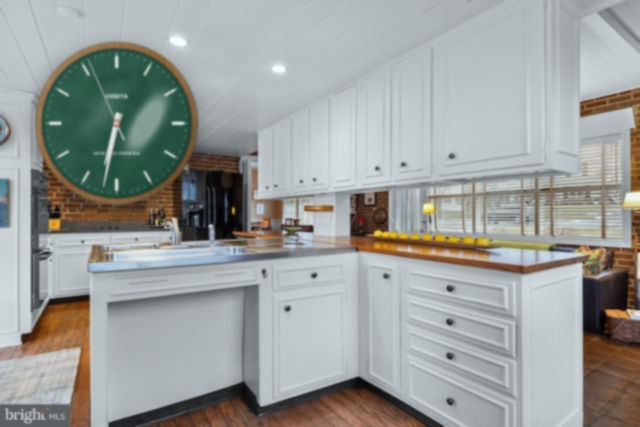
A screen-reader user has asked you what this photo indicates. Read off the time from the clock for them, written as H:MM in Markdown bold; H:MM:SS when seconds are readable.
**6:31:56**
